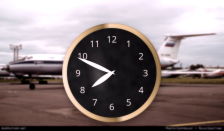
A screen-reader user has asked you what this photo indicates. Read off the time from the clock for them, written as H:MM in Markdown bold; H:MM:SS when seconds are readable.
**7:49**
